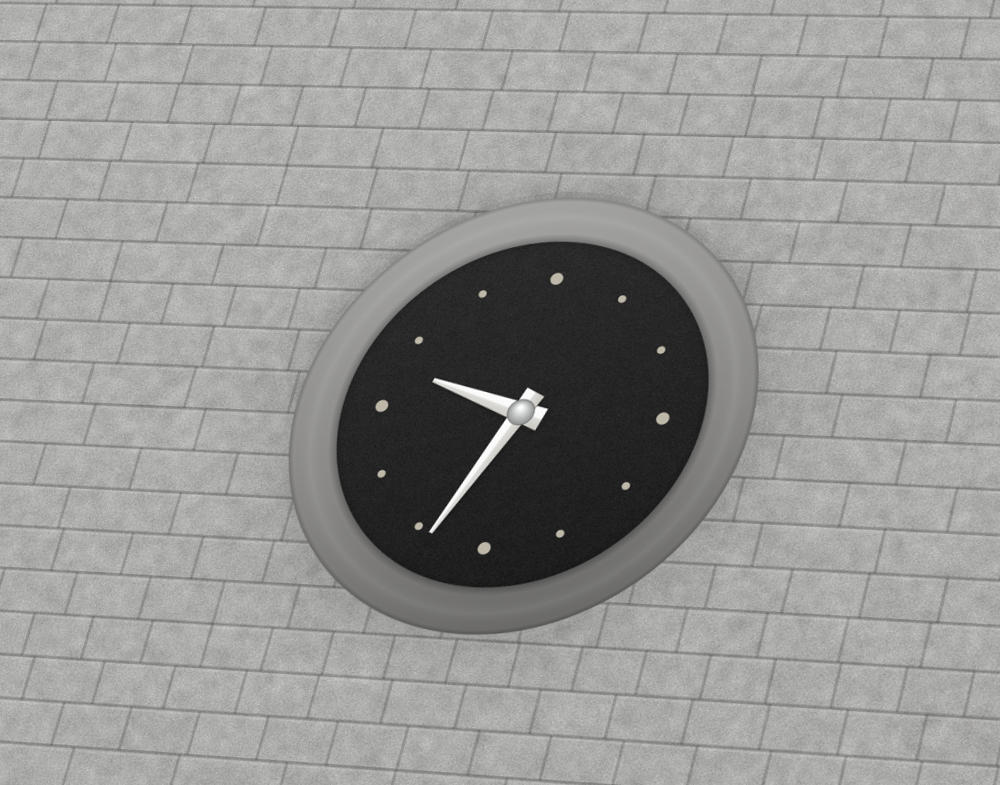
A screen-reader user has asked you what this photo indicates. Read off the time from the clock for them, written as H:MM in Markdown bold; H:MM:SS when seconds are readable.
**9:34**
